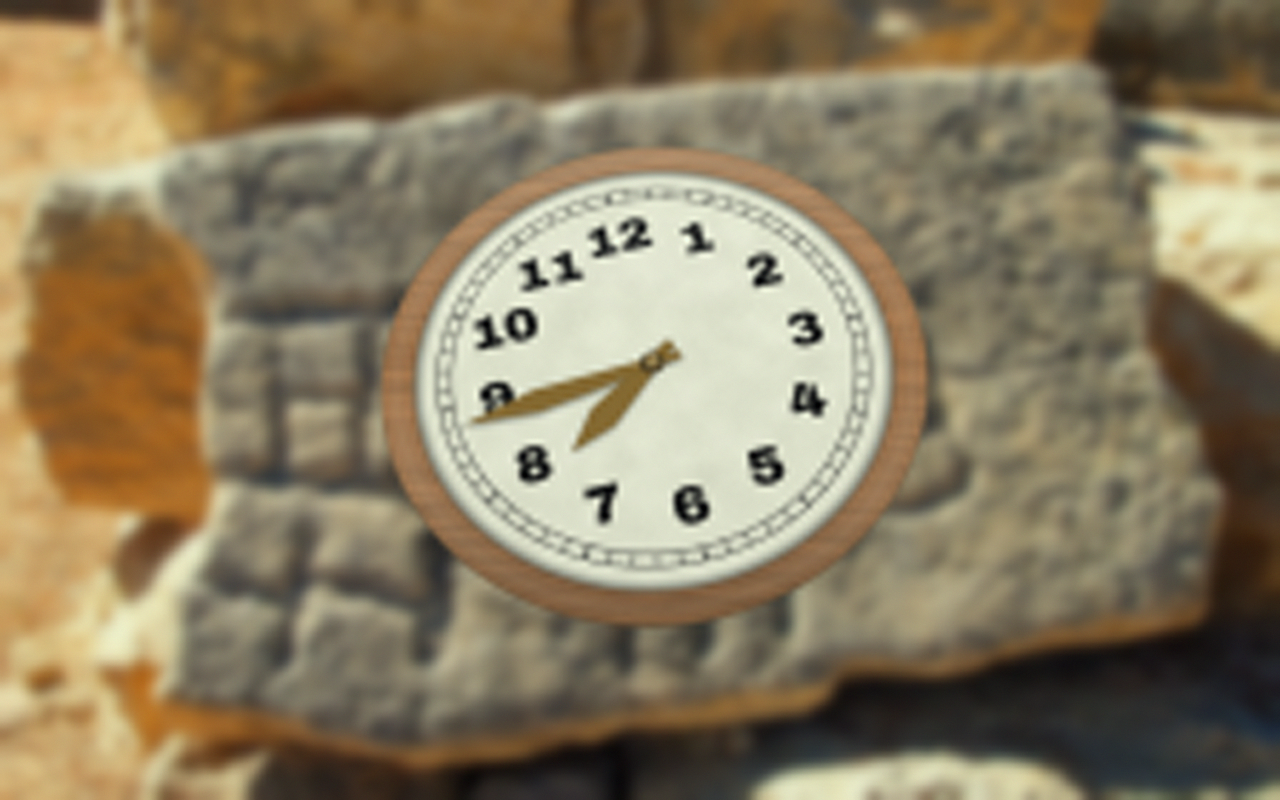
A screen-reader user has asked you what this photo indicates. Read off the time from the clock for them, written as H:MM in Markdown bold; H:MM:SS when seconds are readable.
**7:44**
